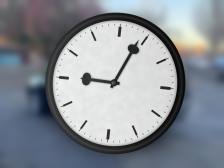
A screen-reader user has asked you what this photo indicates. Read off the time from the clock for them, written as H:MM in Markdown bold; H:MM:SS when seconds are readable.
**9:04**
